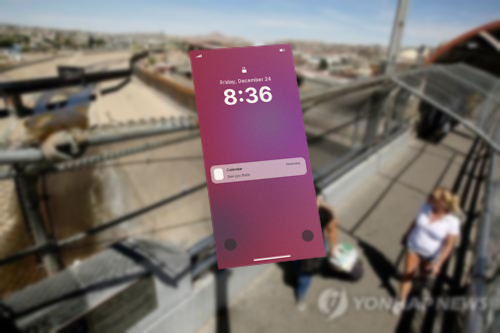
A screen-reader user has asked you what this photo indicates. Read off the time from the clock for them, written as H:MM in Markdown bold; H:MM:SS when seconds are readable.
**8:36**
